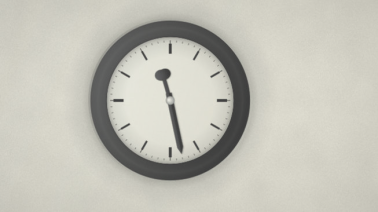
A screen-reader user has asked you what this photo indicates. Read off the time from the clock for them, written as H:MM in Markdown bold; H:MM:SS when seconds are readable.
**11:28**
